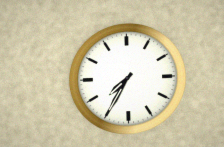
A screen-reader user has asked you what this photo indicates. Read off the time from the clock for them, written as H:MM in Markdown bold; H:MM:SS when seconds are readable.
**7:35**
